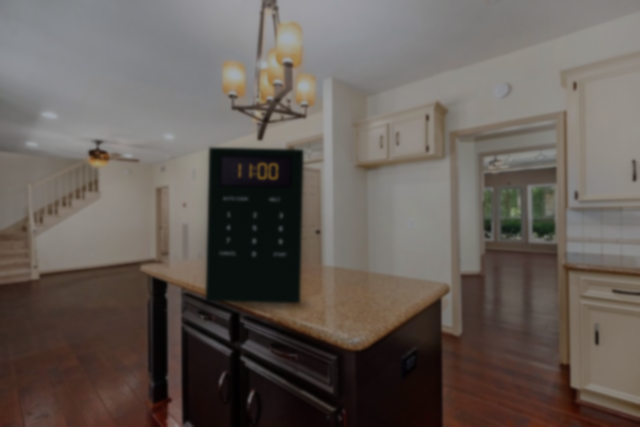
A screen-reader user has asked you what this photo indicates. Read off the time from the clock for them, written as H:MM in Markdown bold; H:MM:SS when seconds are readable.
**11:00**
